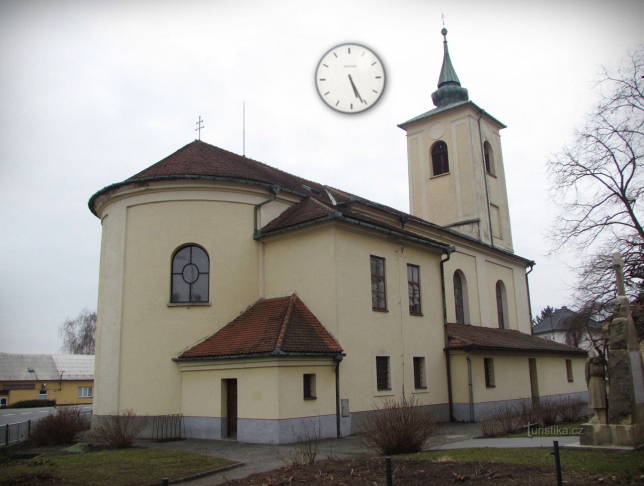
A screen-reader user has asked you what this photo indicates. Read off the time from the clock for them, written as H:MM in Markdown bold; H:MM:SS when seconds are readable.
**5:26**
